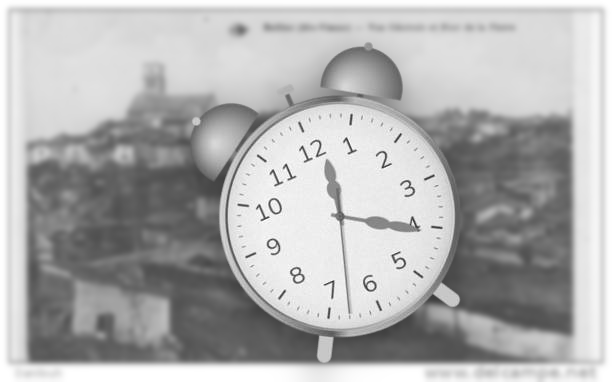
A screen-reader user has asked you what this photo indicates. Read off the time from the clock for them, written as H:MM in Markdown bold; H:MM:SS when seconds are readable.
**12:20:33**
